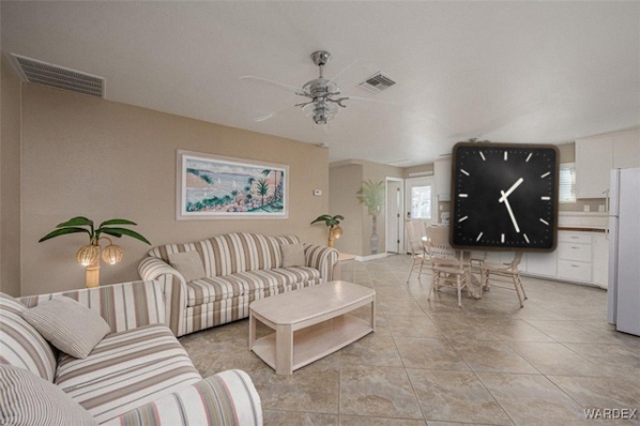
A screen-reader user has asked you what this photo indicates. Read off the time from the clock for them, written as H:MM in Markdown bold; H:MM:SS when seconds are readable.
**1:26**
